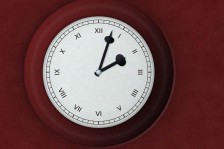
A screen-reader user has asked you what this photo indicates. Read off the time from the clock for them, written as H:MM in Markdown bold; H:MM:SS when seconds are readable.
**2:03**
